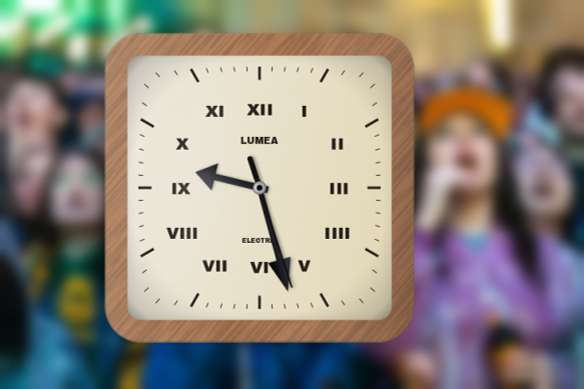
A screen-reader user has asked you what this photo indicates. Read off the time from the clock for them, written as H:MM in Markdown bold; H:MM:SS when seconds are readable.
**9:27:27**
